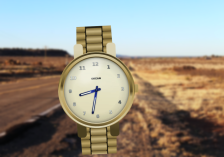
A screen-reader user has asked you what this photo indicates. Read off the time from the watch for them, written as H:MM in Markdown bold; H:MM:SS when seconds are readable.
**8:32**
